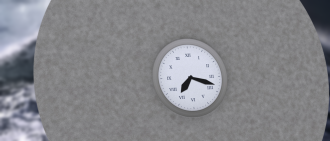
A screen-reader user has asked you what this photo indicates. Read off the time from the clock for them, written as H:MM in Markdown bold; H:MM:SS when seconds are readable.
**7:18**
